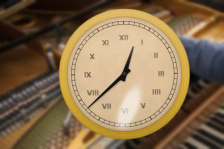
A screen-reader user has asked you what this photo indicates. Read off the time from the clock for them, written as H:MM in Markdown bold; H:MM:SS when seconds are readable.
**12:38**
